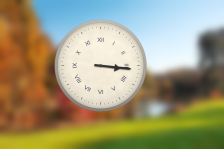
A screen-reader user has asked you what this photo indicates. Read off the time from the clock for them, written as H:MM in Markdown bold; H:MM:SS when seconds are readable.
**3:16**
